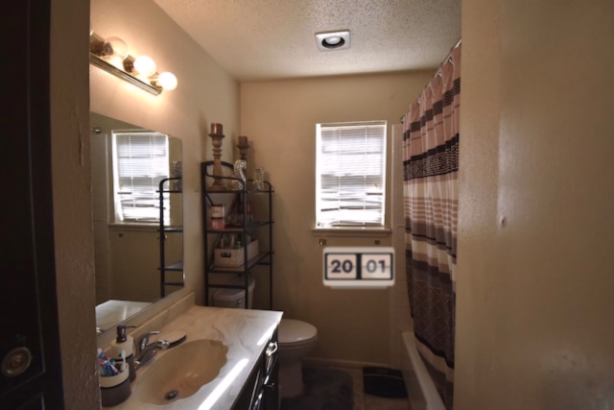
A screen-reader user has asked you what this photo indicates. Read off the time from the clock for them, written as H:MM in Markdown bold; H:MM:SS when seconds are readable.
**20:01**
